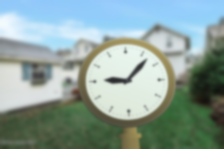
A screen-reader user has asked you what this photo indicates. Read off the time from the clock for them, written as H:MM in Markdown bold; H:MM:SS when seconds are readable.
**9:07**
